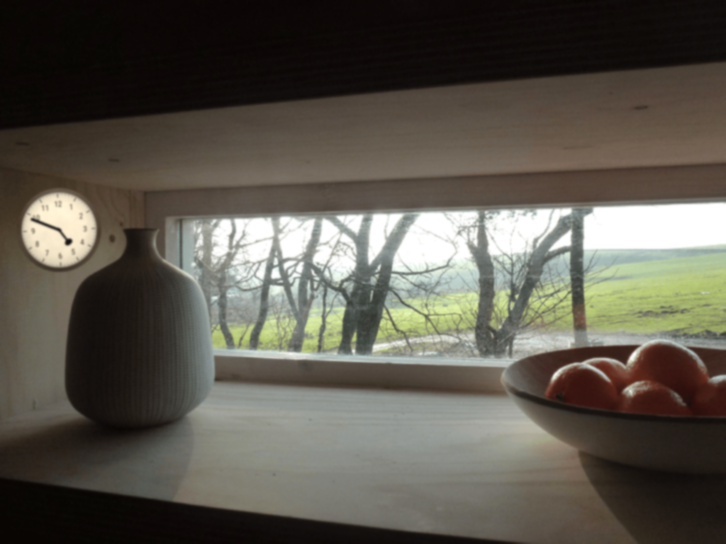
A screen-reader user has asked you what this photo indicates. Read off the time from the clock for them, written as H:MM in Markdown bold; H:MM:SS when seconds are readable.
**4:49**
